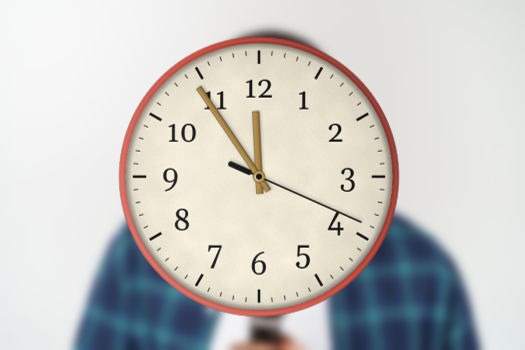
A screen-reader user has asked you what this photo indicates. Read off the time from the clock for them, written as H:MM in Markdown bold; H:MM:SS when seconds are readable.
**11:54:19**
